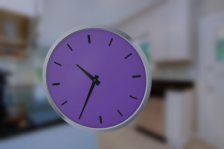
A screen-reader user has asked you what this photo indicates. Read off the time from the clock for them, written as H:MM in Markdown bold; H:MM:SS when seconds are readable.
**10:35**
